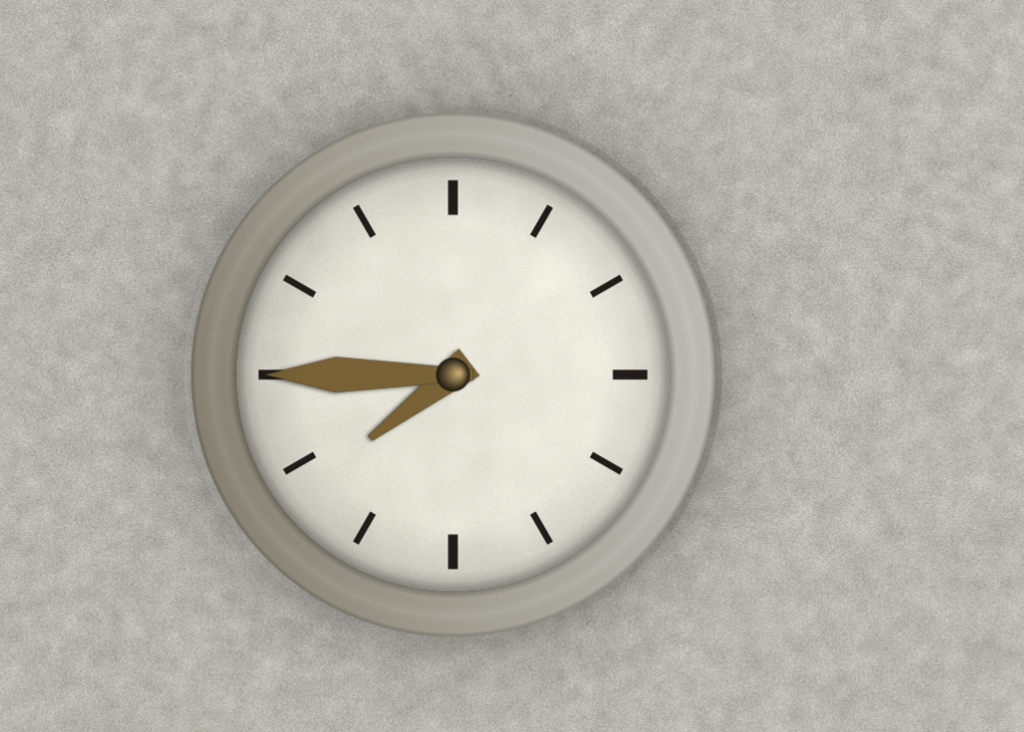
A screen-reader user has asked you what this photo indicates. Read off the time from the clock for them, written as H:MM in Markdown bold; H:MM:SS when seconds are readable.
**7:45**
